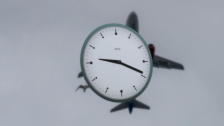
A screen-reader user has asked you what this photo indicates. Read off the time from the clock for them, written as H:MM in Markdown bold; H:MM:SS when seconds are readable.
**9:19**
